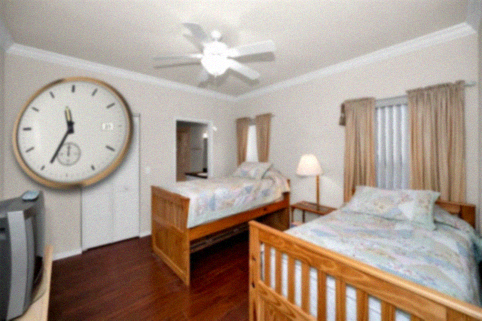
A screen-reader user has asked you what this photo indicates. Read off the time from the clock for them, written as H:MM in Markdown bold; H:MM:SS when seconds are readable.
**11:34**
